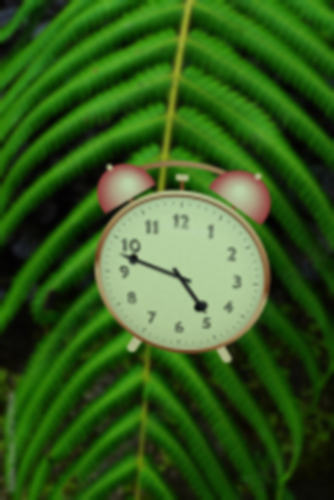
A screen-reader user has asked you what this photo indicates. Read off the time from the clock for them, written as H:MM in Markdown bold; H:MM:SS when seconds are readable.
**4:48**
